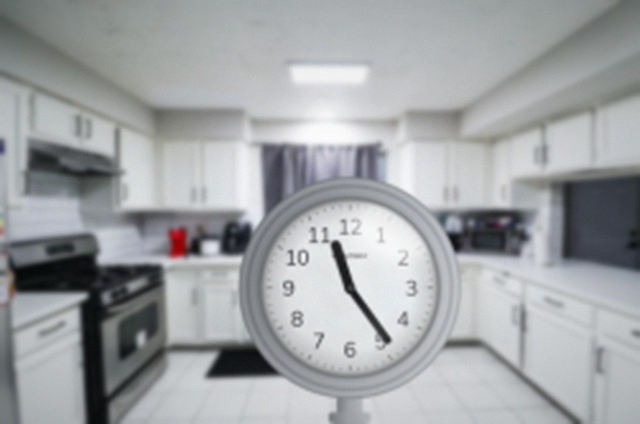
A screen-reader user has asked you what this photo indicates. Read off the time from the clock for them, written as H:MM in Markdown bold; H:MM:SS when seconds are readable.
**11:24**
